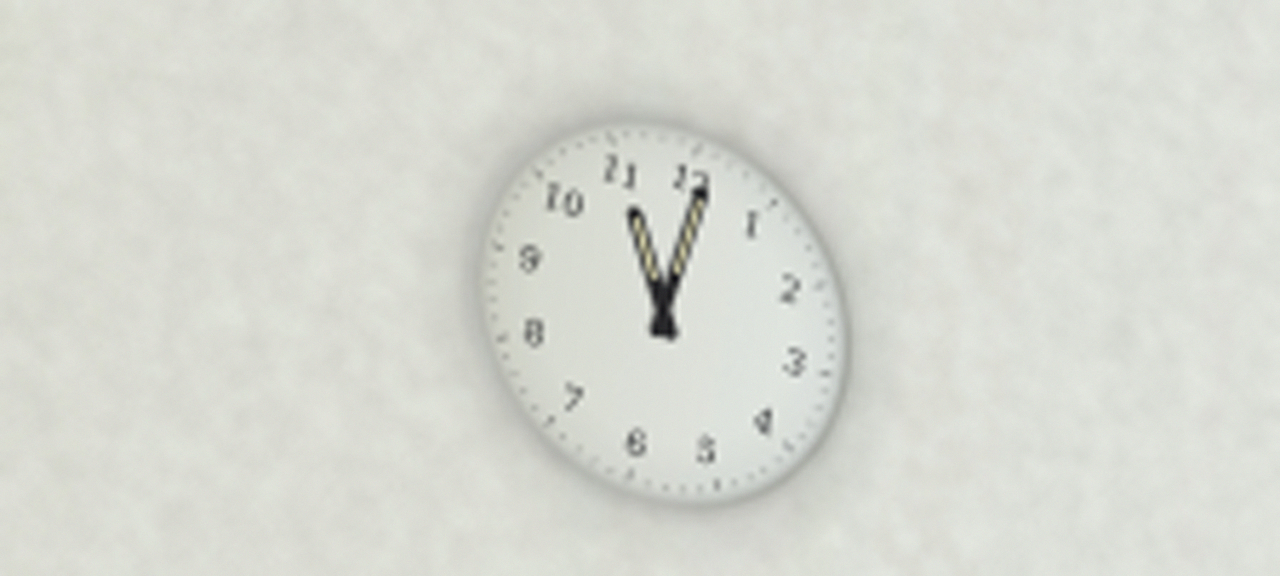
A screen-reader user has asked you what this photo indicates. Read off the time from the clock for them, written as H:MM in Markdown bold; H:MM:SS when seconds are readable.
**11:01**
